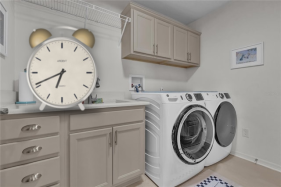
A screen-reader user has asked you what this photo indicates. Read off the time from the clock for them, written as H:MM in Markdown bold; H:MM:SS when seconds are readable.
**6:41**
